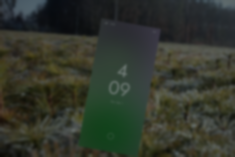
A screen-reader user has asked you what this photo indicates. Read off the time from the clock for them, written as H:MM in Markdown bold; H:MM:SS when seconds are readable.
**4:09**
